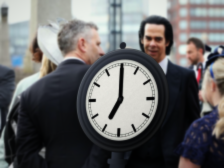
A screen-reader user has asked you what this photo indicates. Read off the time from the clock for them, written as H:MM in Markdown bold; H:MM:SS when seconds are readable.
**7:00**
